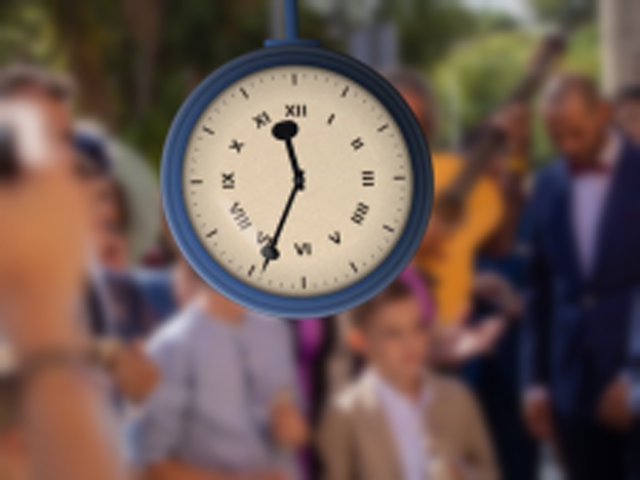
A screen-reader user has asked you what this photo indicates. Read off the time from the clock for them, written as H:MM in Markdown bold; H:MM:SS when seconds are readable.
**11:34**
